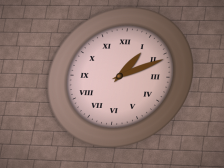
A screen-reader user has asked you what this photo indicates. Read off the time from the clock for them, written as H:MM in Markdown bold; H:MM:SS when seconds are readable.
**1:11**
